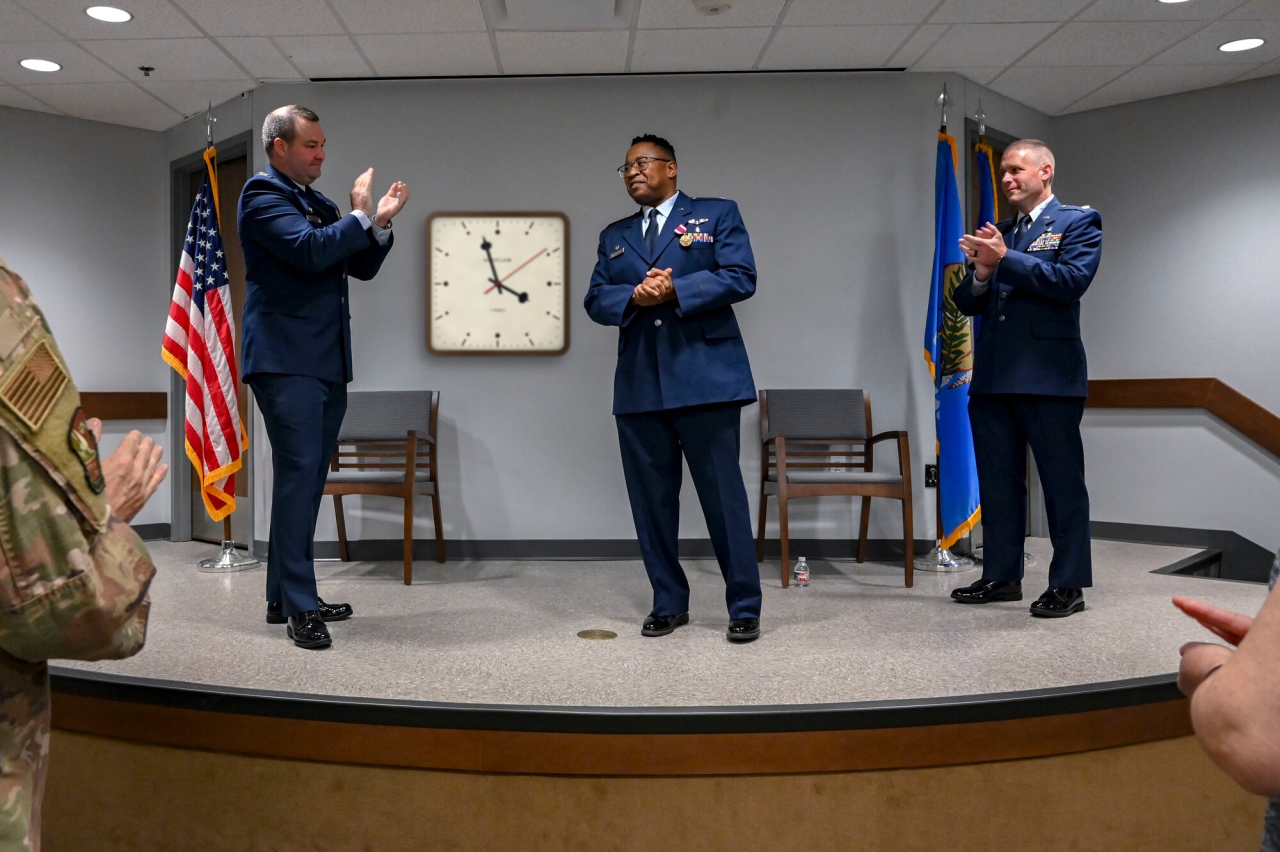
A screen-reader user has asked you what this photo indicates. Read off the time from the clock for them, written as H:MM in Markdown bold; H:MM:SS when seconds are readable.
**3:57:09**
